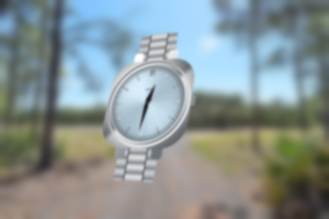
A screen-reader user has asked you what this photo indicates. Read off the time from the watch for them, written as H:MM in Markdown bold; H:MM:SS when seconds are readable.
**12:31**
